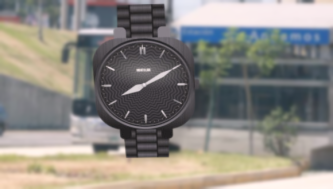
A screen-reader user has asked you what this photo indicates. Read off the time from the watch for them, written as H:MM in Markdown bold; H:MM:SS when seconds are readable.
**8:10**
